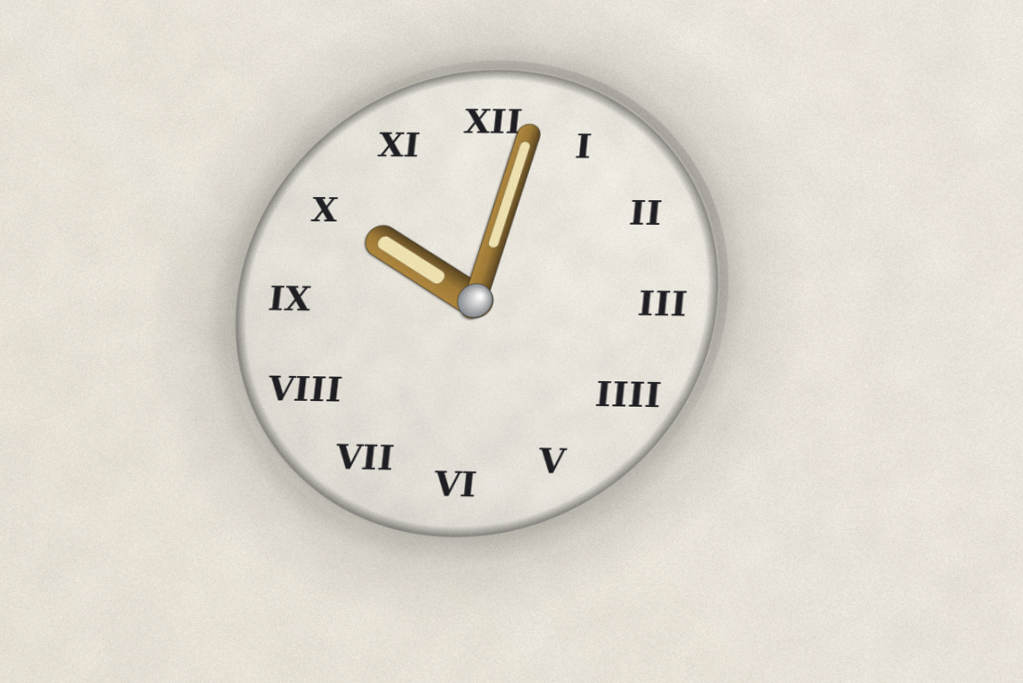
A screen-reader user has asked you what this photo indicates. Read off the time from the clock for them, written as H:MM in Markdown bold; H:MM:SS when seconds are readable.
**10:02**
